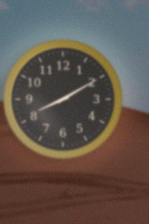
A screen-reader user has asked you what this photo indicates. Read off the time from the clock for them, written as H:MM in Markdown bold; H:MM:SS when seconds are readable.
**8:10**
